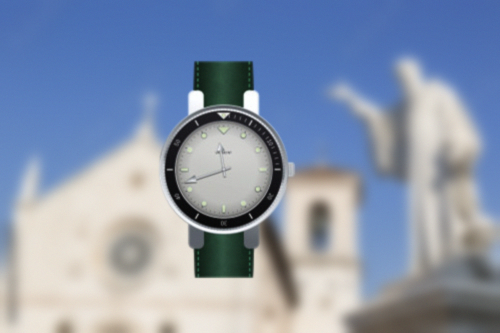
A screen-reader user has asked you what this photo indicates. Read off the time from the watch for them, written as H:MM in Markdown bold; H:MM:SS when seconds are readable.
**11:42**
